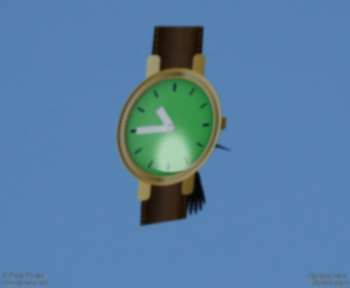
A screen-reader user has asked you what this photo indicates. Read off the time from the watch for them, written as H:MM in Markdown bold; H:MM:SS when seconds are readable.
**10:45**
